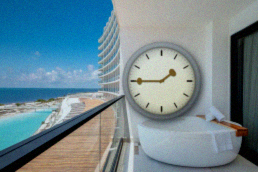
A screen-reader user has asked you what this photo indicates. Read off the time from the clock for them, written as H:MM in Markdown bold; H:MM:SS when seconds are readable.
**1:45**
